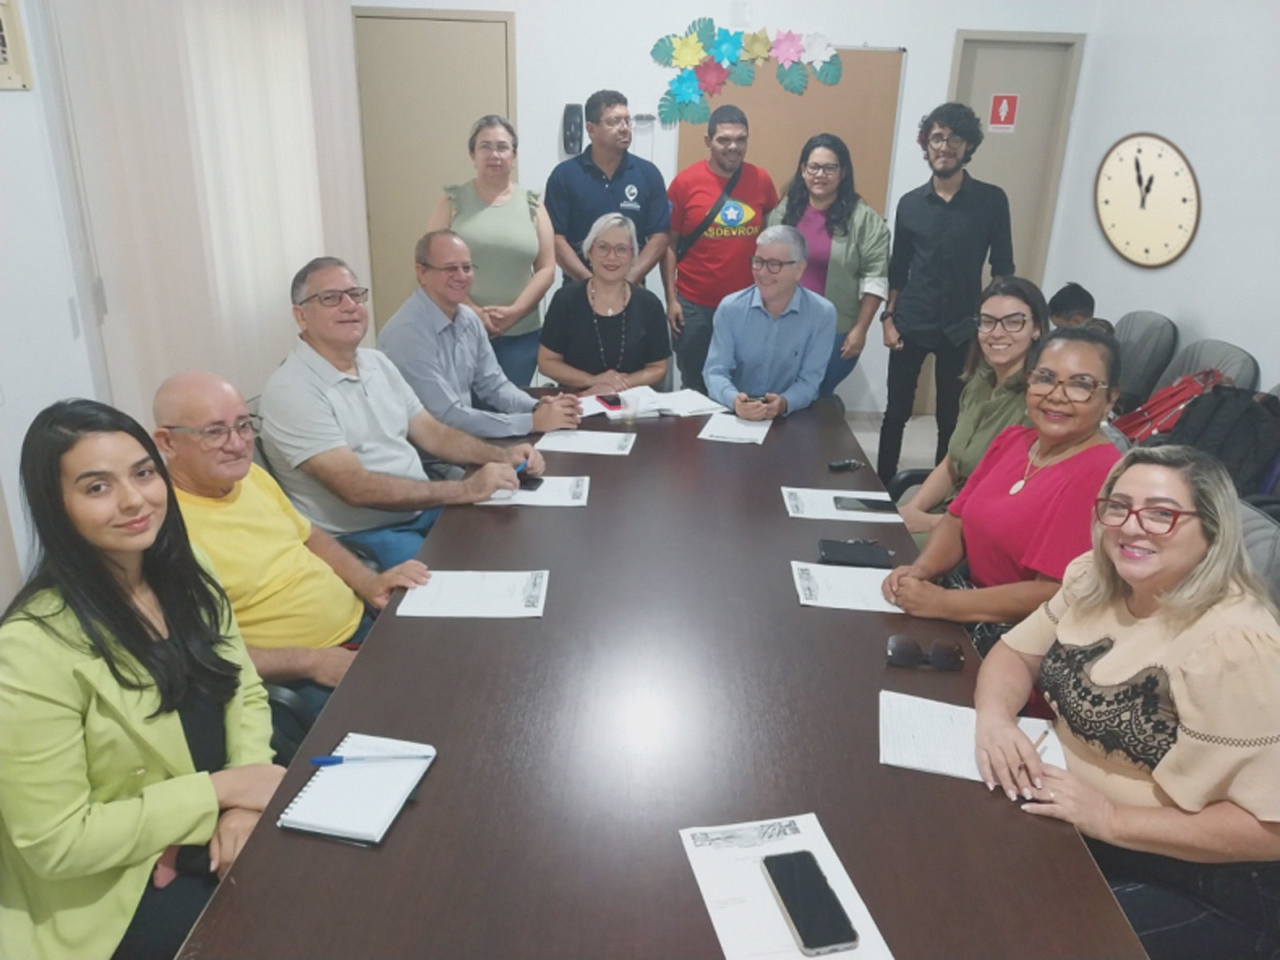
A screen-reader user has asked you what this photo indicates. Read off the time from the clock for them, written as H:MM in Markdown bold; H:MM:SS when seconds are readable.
**12:59**
